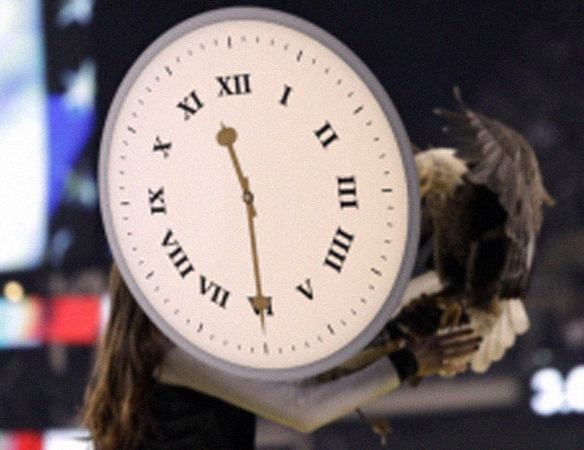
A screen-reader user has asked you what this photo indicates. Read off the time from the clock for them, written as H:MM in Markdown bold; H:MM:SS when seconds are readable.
**11:30**
